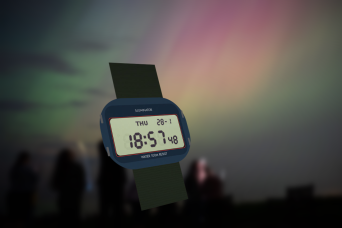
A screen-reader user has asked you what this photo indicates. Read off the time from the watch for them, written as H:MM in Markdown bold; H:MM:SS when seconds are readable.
**18:57:48**
